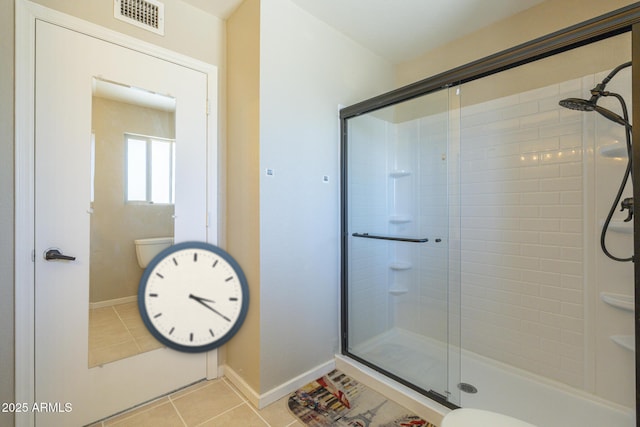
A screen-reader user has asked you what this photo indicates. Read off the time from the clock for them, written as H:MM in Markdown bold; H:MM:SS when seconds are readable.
**3:20**
